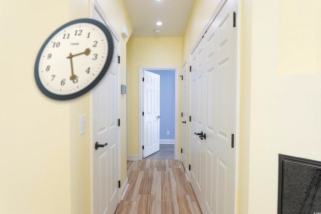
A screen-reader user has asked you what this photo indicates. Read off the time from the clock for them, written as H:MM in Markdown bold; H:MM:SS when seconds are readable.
**2:26**
